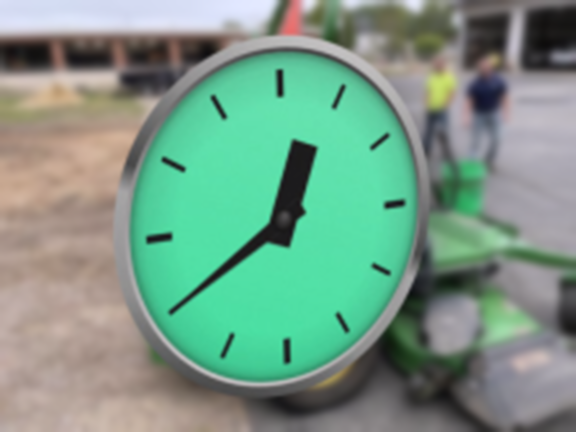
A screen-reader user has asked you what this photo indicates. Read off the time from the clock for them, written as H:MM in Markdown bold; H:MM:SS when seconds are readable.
**12:40**
